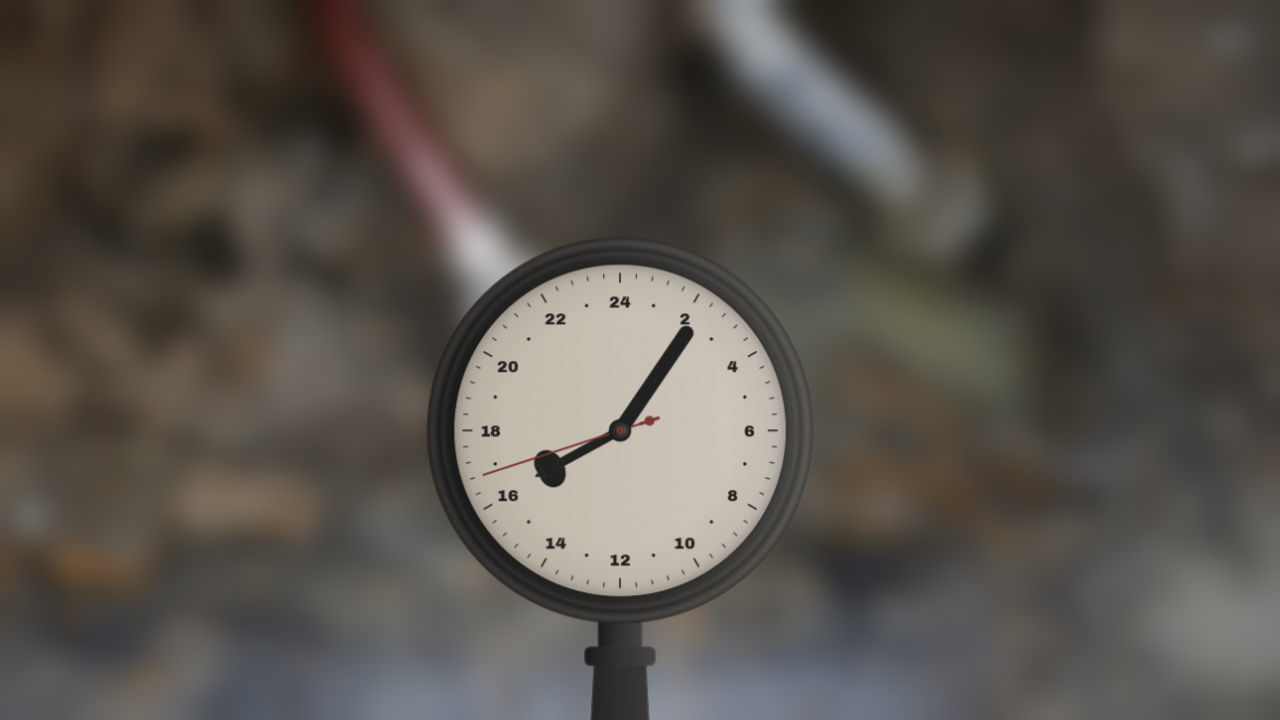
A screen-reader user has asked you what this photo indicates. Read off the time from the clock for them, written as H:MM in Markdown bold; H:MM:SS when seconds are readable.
**16:05:42**
